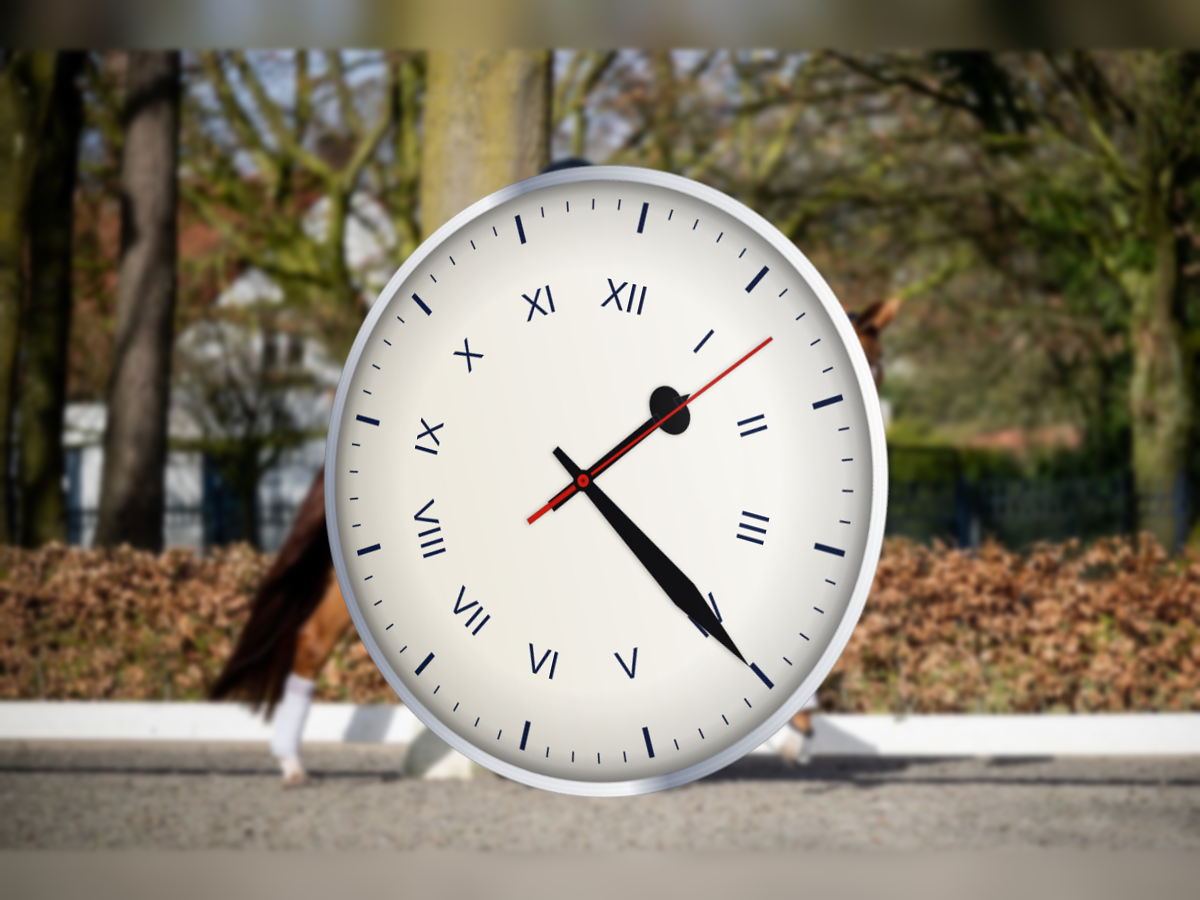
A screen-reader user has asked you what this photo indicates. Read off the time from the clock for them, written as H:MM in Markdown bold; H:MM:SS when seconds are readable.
**1:20:07**
